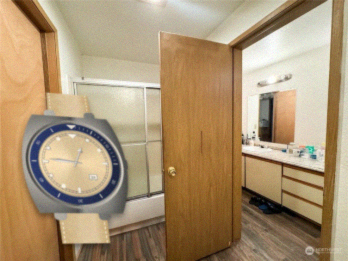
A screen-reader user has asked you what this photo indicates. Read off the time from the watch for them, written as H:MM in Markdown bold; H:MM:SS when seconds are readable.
**12:46**
